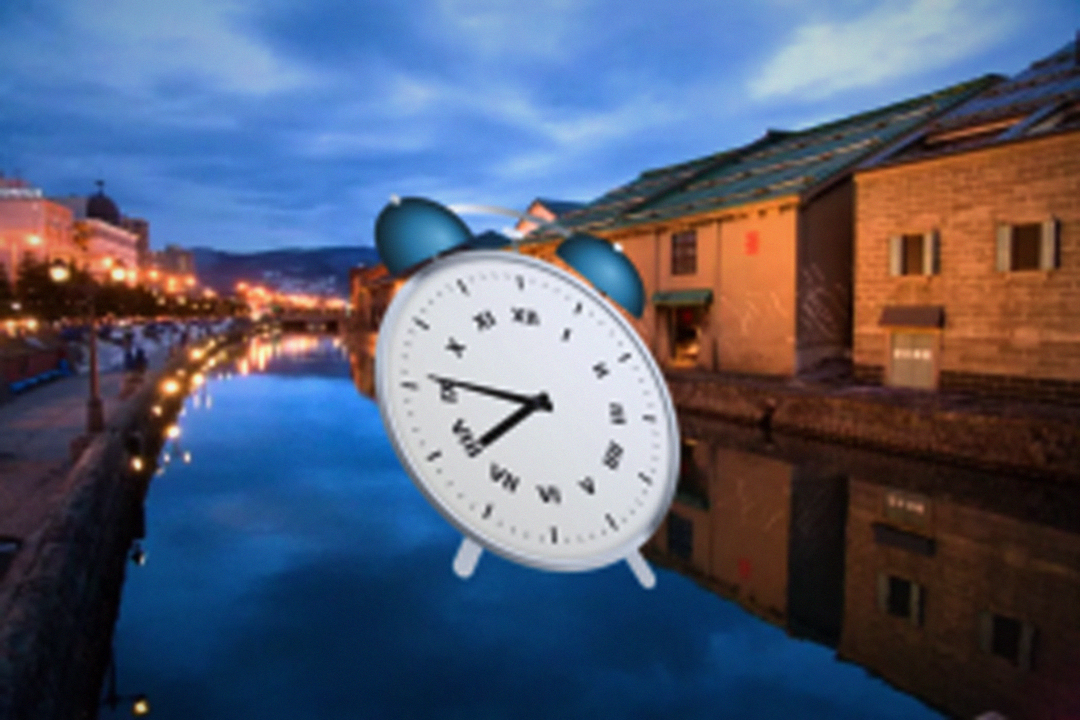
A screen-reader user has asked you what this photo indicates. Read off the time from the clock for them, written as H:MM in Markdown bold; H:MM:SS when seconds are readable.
**7:46**
